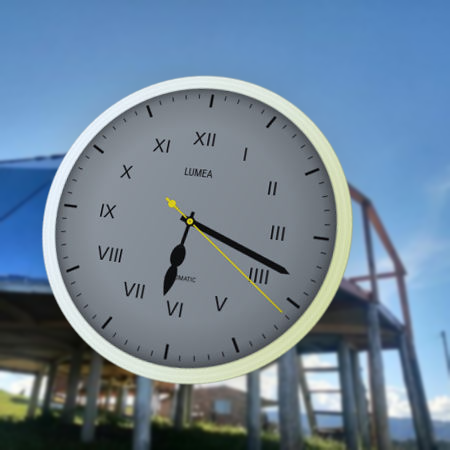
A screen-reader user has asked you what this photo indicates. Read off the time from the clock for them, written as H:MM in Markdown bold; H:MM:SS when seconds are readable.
**6:18:21**
